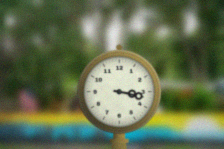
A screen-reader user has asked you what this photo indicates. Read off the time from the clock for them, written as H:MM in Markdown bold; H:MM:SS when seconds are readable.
**3:17**
